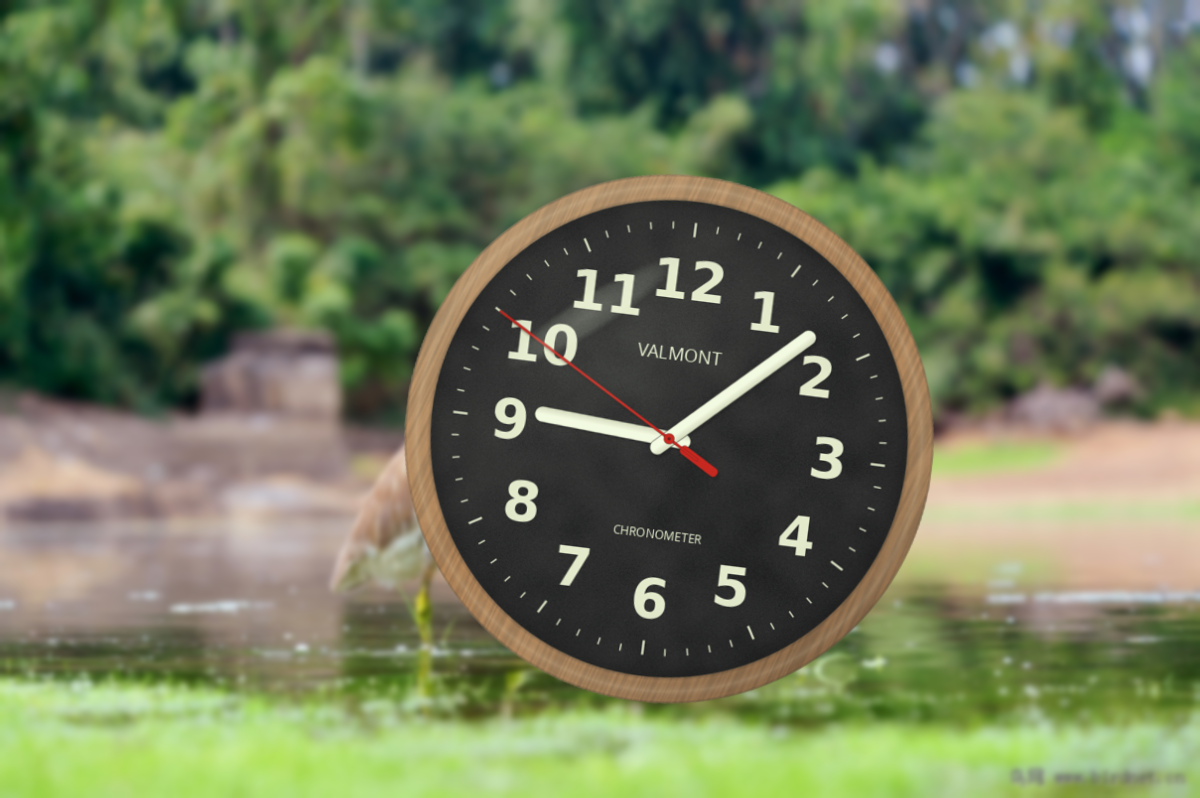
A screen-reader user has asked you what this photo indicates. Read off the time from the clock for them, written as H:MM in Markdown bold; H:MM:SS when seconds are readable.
**9:07:50**
